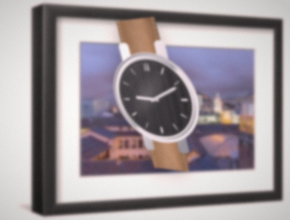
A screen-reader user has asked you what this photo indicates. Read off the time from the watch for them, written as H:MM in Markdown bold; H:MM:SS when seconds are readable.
**9:11**
